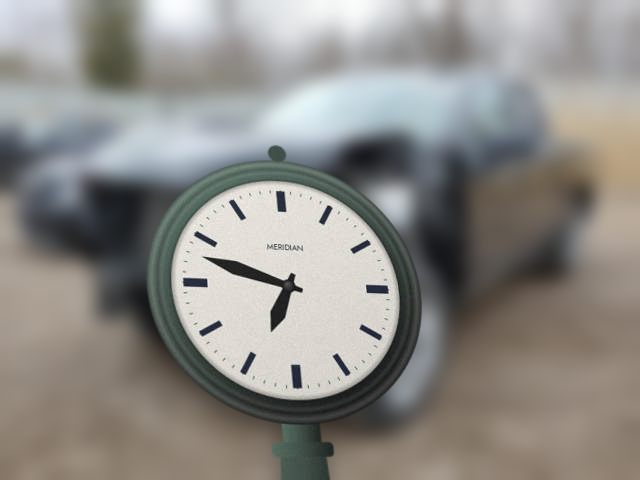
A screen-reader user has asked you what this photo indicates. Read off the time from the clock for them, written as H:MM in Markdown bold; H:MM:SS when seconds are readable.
**6:48**
